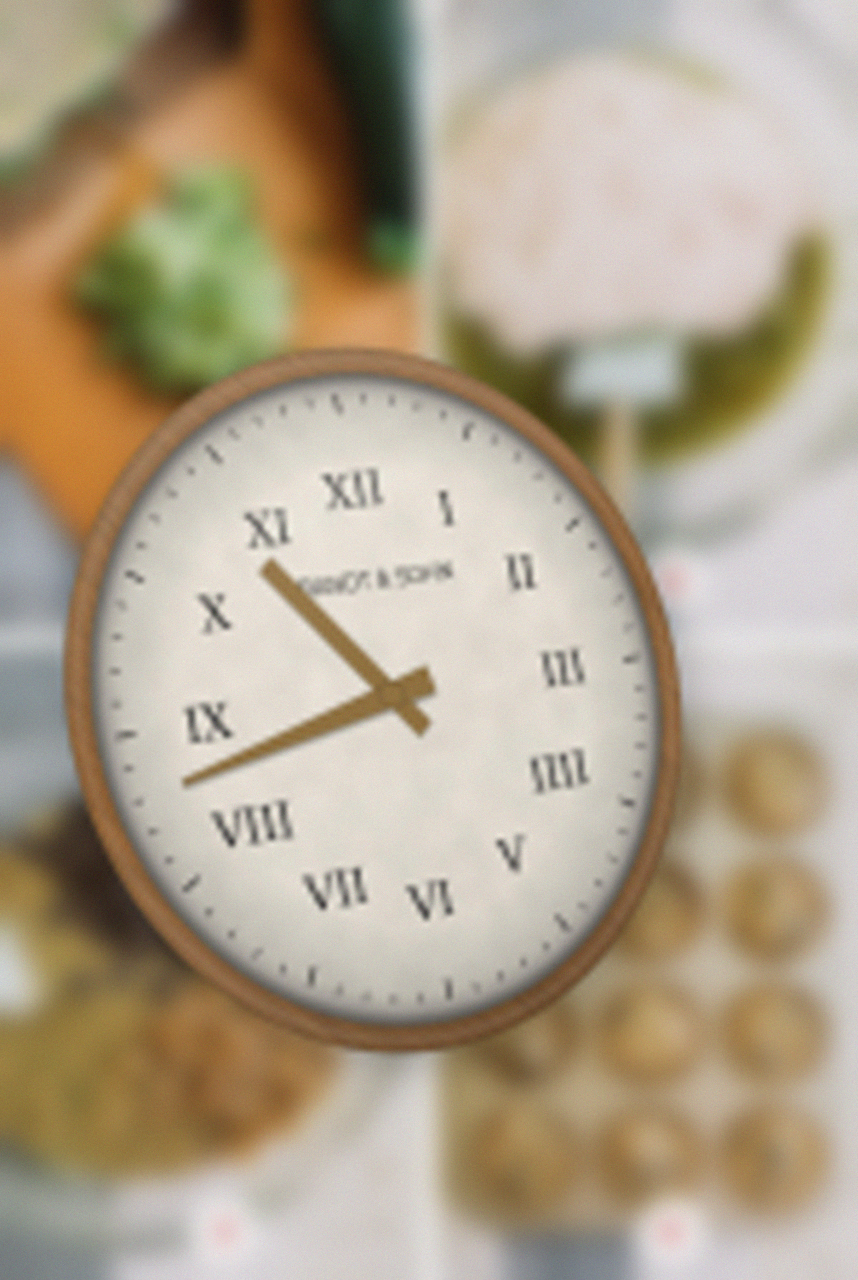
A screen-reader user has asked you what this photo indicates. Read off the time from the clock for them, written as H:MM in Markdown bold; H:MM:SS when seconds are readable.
**10:43**
